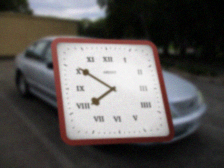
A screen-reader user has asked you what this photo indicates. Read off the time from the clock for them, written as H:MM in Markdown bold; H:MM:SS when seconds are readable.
**7:51**
